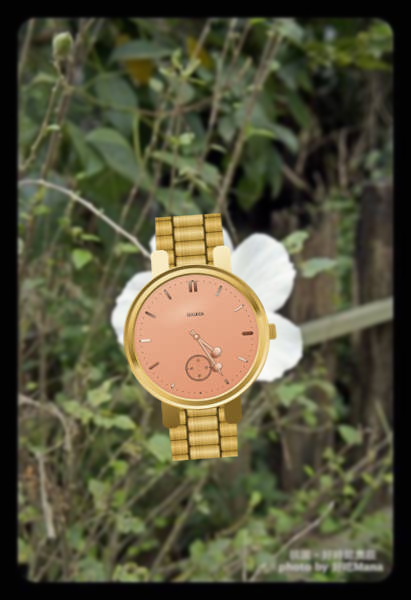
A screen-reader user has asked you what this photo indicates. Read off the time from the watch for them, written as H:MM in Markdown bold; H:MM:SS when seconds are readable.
**4:25**
